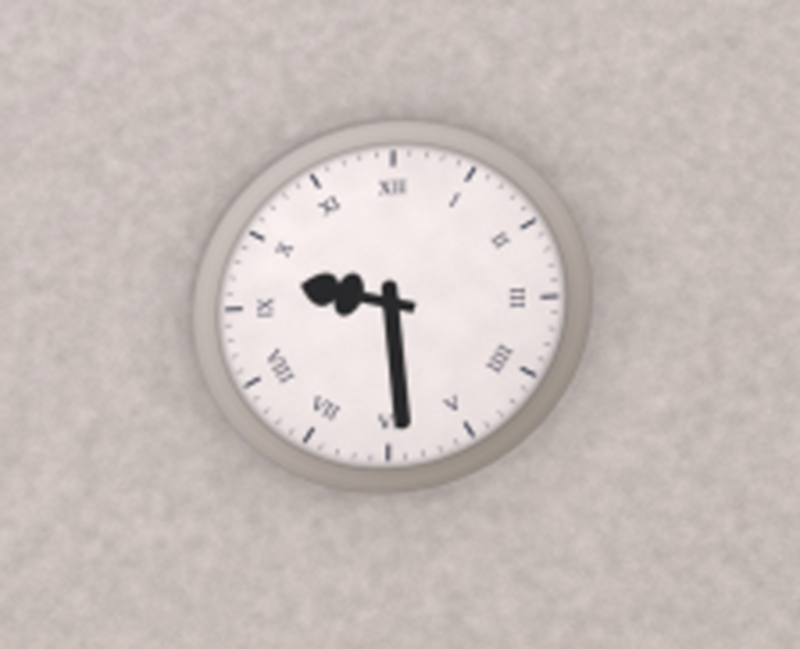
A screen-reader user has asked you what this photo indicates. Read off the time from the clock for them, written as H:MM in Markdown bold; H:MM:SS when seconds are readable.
**9:29**
